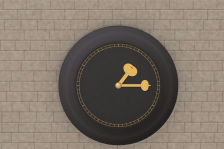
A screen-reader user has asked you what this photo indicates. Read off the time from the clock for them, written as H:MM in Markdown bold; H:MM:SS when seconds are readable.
**1:15**
